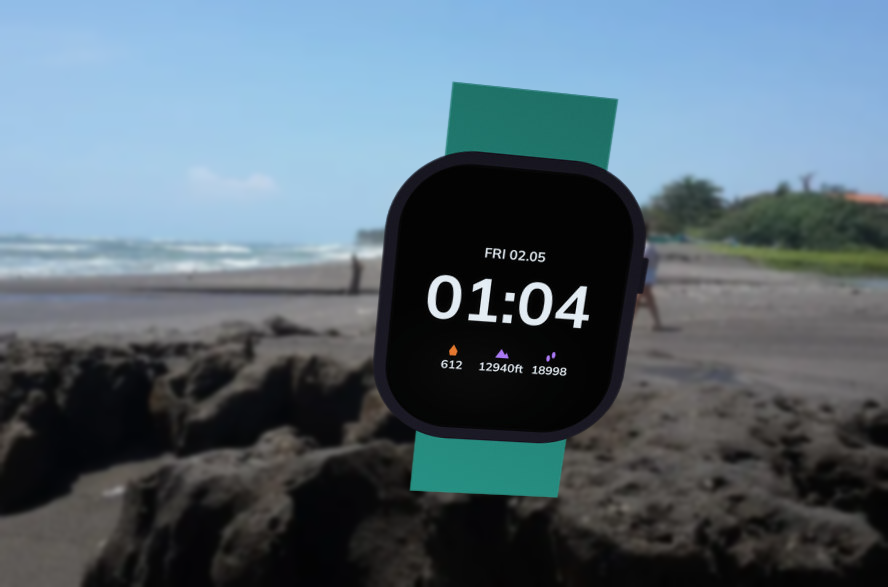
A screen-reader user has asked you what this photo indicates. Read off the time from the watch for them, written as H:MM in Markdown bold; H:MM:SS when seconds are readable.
**1:04**
